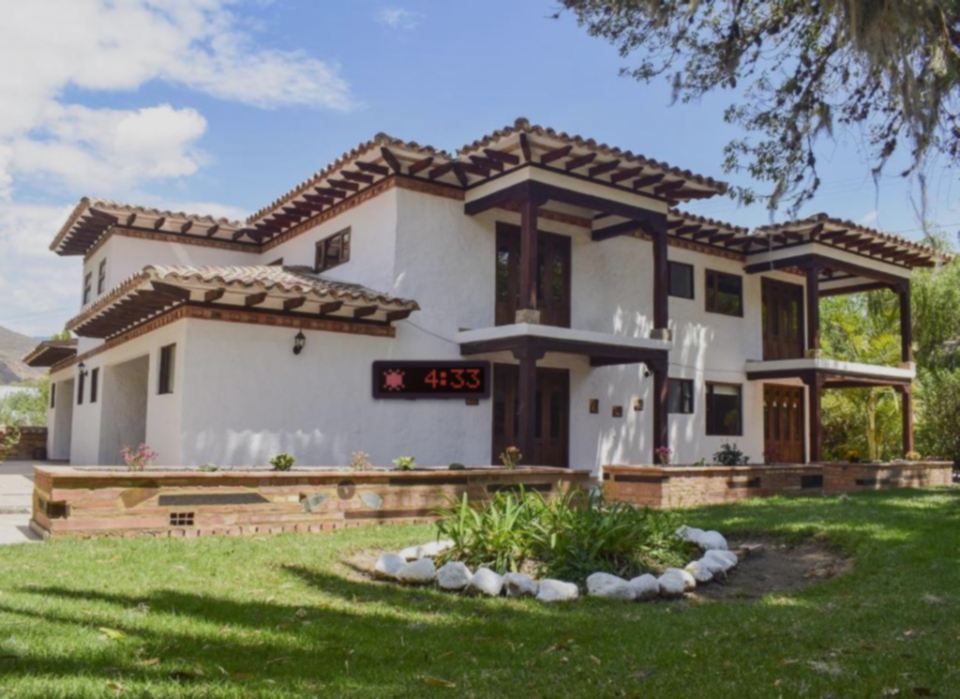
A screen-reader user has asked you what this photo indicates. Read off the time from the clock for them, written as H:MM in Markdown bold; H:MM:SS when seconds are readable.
**4:33**
